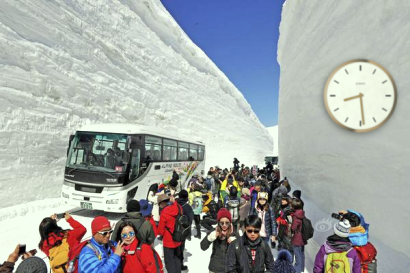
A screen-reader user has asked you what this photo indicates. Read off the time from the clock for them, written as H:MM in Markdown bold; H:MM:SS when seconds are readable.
**8:29**
